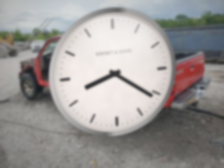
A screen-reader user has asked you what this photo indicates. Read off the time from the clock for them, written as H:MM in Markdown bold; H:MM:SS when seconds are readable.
**8:21**
